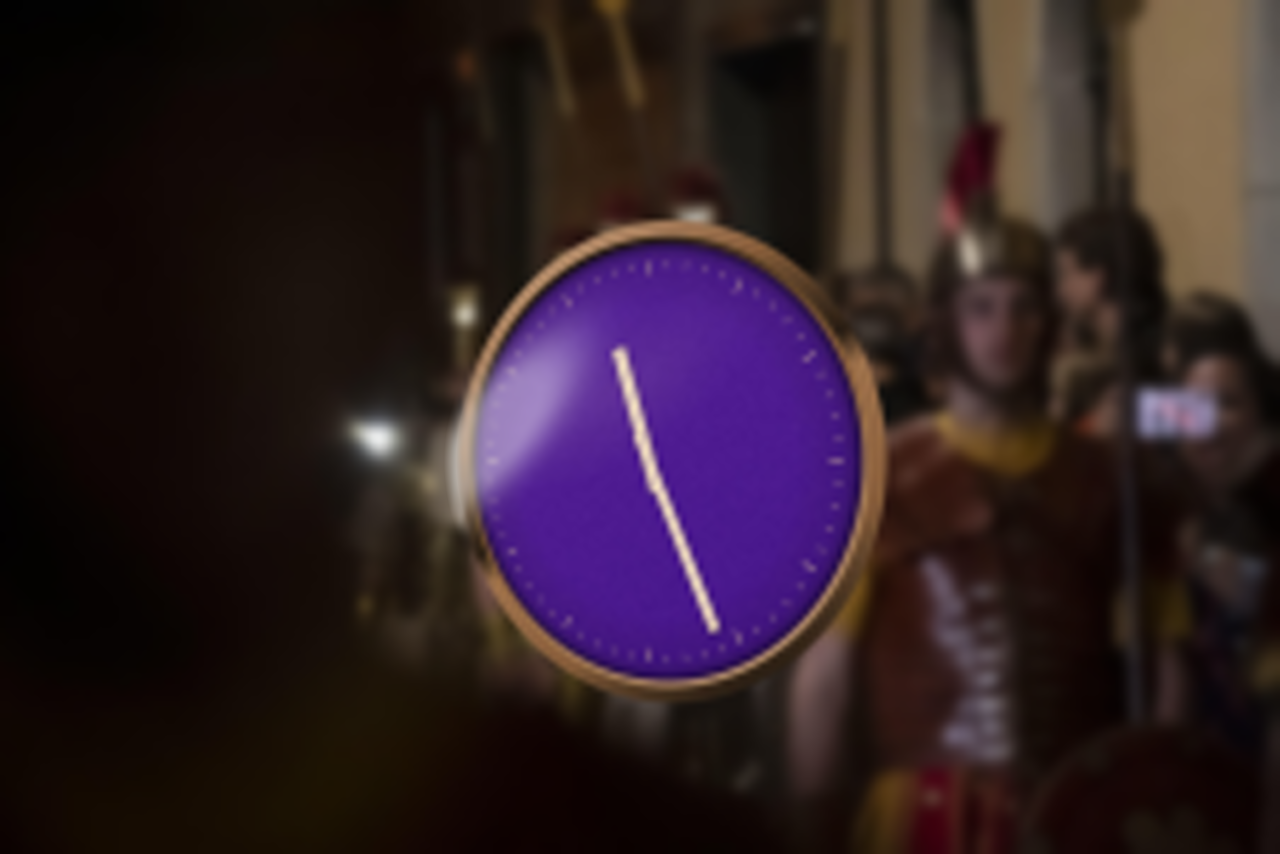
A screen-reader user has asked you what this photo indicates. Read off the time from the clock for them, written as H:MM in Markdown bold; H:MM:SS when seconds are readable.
**11:26**
